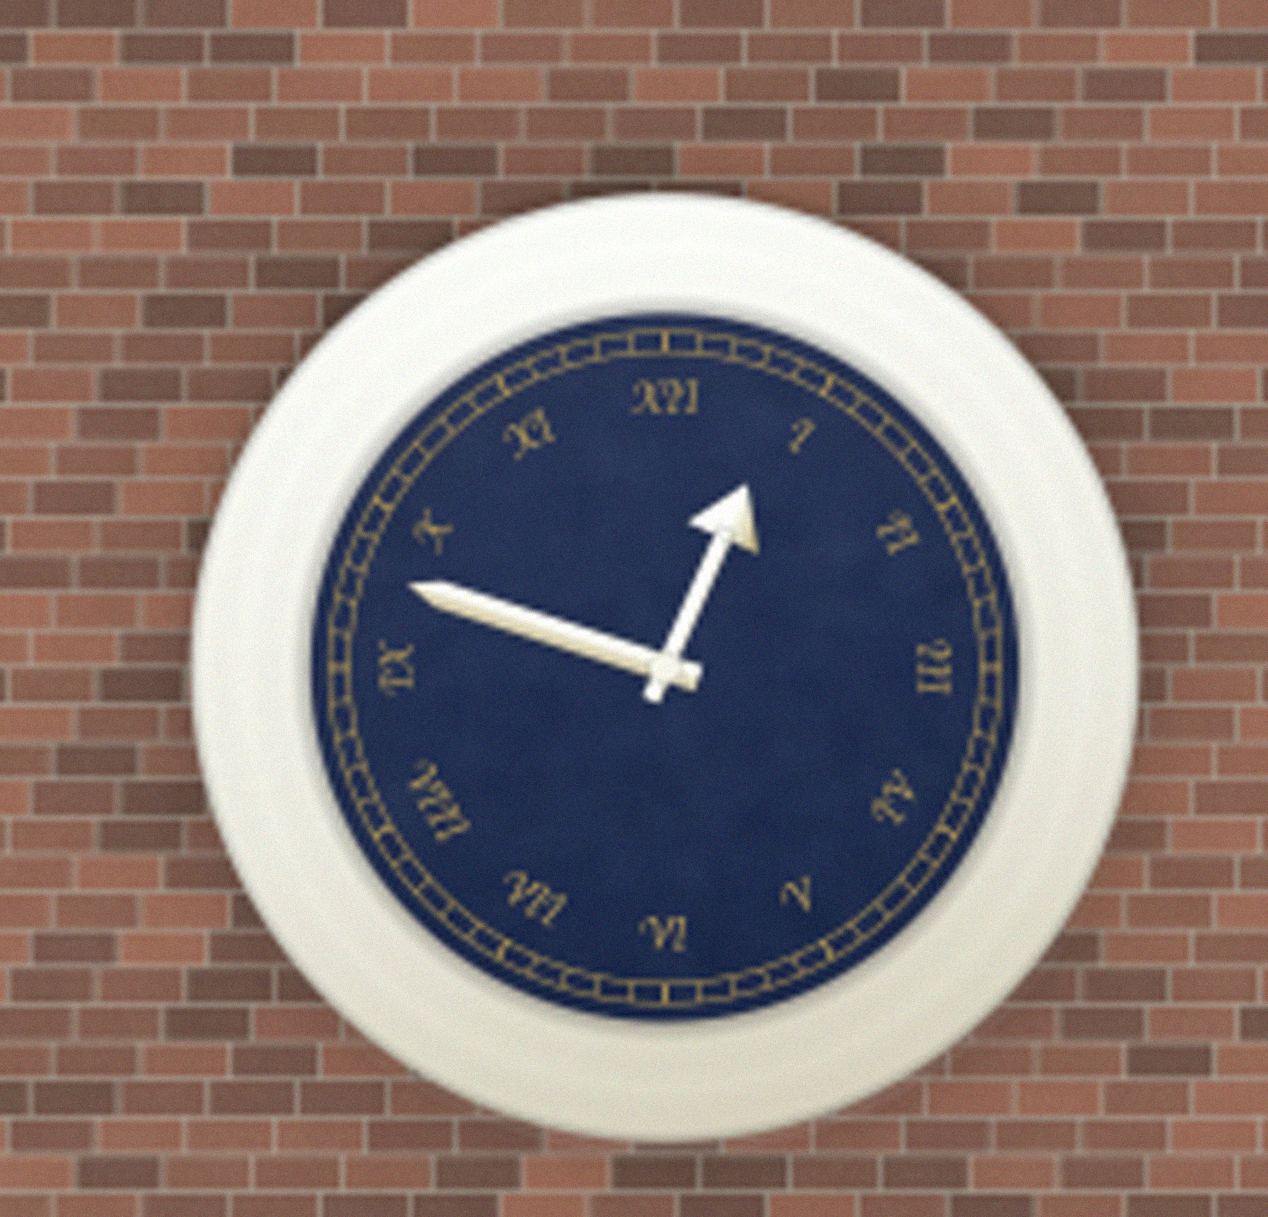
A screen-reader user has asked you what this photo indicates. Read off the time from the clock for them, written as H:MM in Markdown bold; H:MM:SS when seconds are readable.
**12:48**
